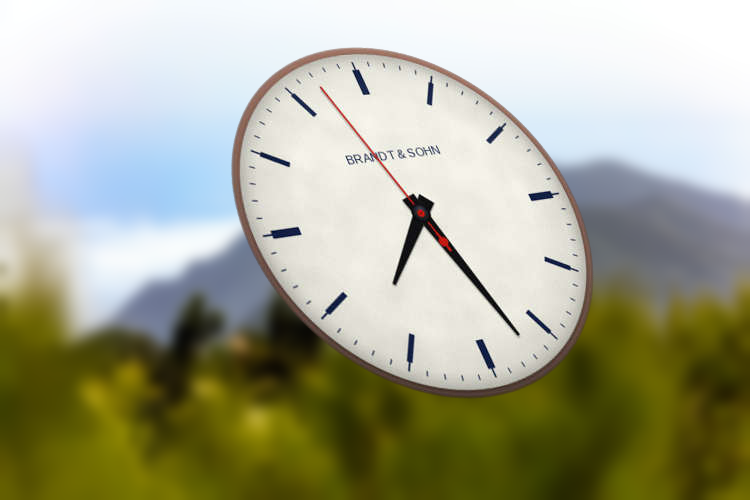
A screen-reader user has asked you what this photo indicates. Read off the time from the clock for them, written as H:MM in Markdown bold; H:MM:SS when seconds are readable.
**7:26:57**
